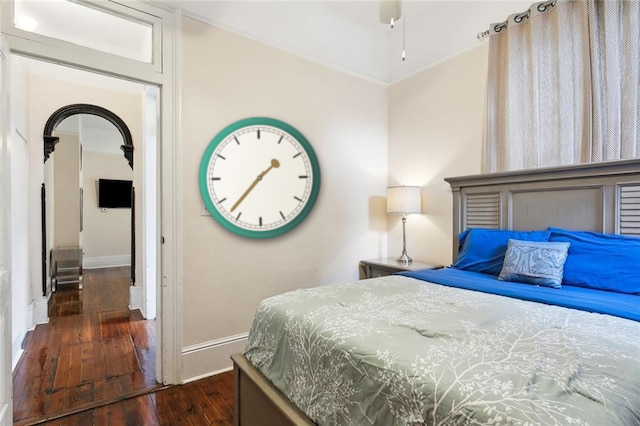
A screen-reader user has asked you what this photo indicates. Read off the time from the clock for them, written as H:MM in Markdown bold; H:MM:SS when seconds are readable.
**1:37**
